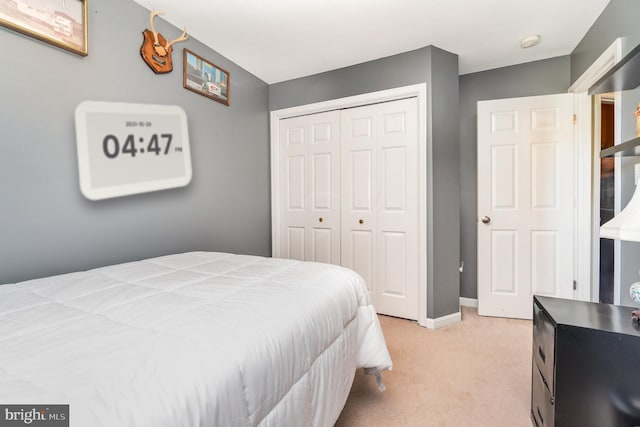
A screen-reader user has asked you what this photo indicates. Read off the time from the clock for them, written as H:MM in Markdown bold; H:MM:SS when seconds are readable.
**4:47**
